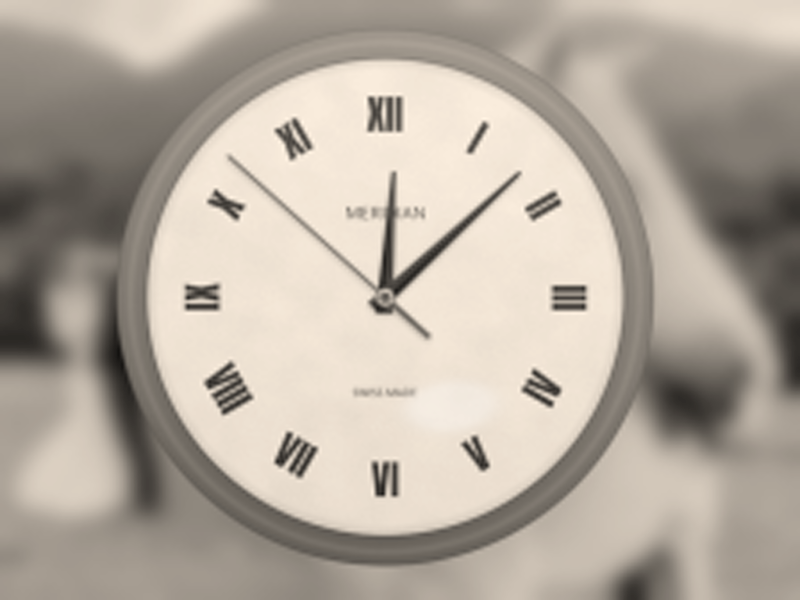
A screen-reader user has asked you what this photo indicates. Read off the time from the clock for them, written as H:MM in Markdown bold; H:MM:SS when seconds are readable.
**12:07:52**
